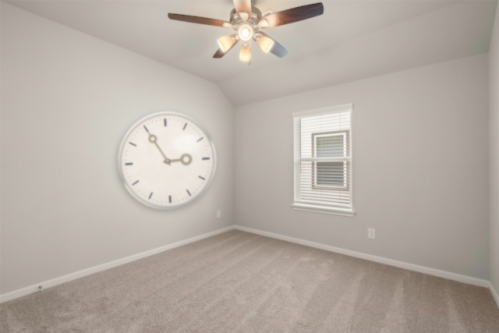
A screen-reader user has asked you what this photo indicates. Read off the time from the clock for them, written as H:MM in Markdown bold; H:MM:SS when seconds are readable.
**2:55**
